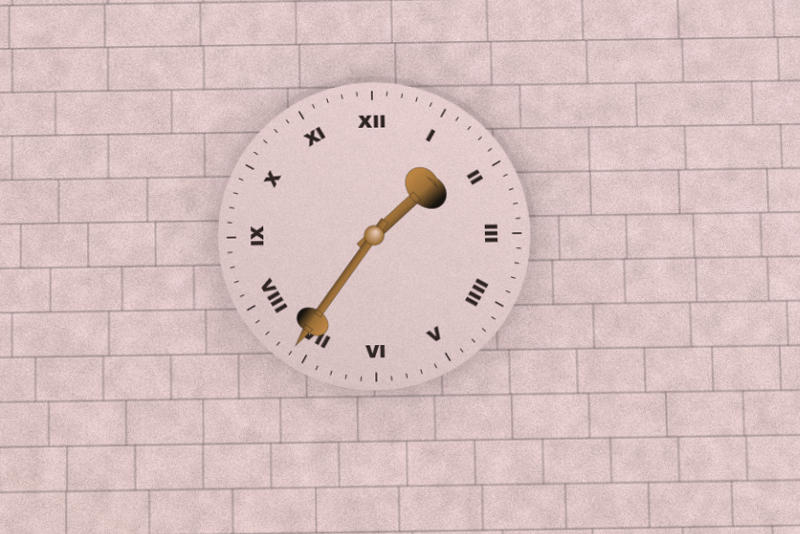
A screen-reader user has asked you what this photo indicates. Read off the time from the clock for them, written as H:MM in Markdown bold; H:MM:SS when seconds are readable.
**1:36**
